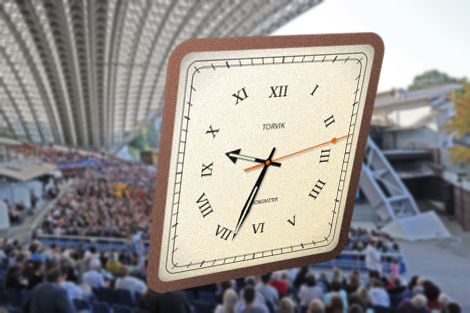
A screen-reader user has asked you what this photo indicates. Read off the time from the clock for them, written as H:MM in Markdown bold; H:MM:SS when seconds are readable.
**9:33:13**
